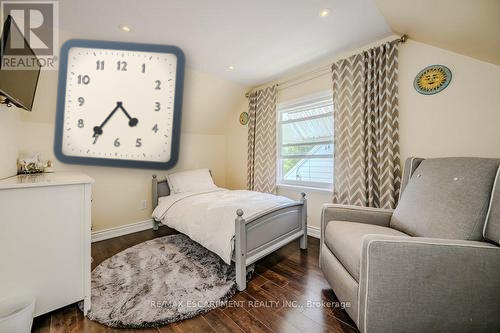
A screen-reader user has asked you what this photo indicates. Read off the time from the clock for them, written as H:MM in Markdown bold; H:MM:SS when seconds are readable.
**4:36**
